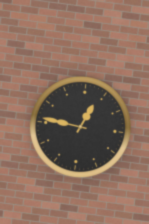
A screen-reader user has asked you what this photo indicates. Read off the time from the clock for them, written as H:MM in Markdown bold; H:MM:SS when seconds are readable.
**12:46**
